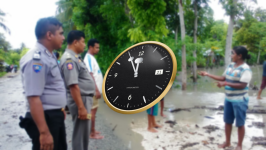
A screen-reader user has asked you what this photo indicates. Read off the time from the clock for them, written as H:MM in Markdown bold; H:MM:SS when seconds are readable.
**11:55**
